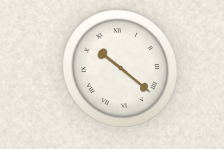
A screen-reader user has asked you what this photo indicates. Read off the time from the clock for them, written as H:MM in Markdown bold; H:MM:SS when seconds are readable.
**10:22**
